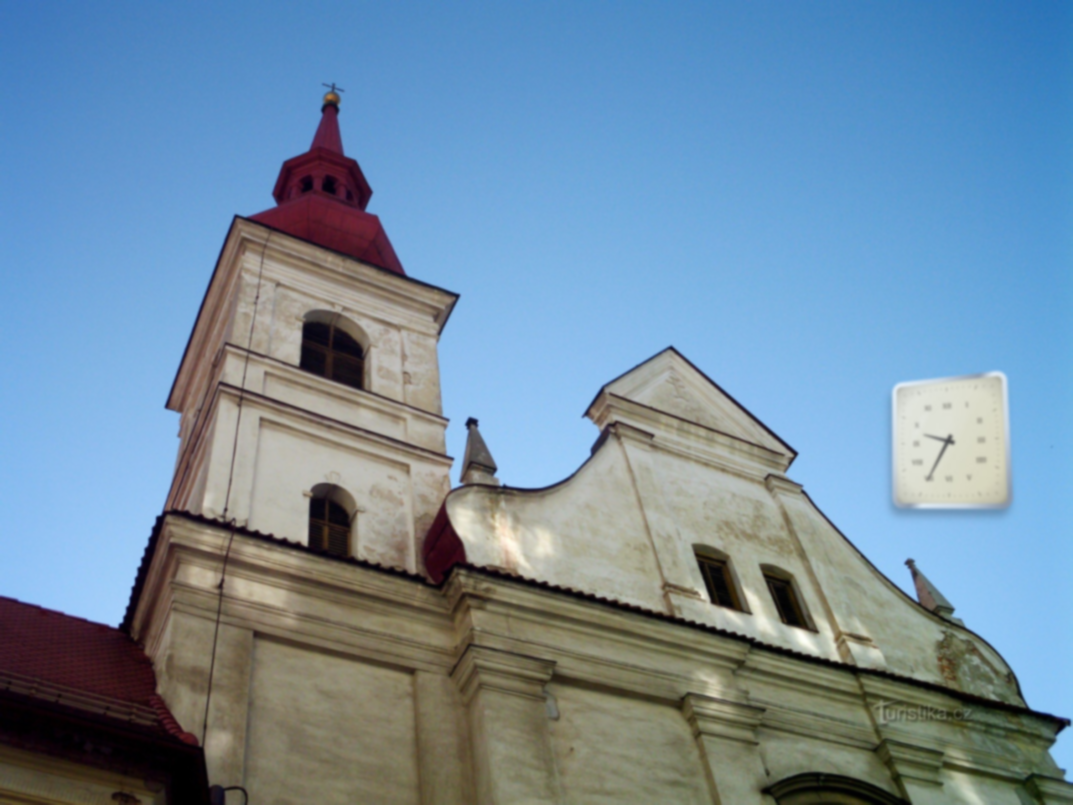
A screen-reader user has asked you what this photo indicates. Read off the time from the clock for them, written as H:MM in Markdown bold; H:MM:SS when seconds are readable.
**9:35**
